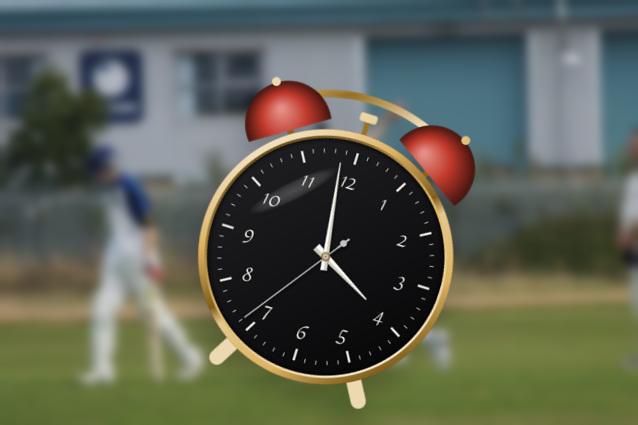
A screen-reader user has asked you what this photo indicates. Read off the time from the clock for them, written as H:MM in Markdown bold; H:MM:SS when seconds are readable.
**3:58:36**
